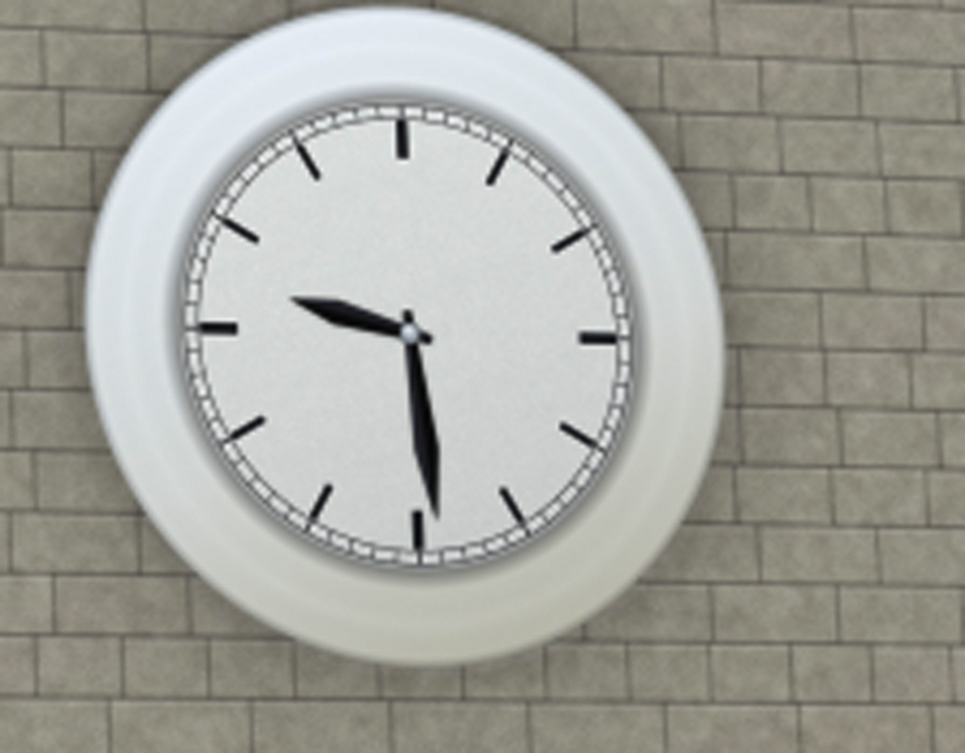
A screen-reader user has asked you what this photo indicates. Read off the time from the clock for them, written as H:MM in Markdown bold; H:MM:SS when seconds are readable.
**9:29**
